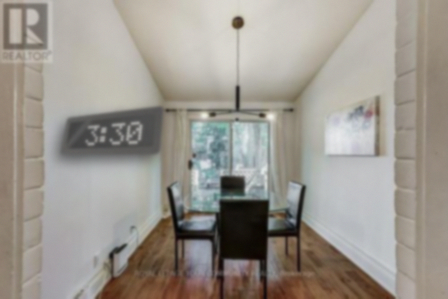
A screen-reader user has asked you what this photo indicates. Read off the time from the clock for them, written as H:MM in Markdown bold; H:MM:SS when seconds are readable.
**3:30**
